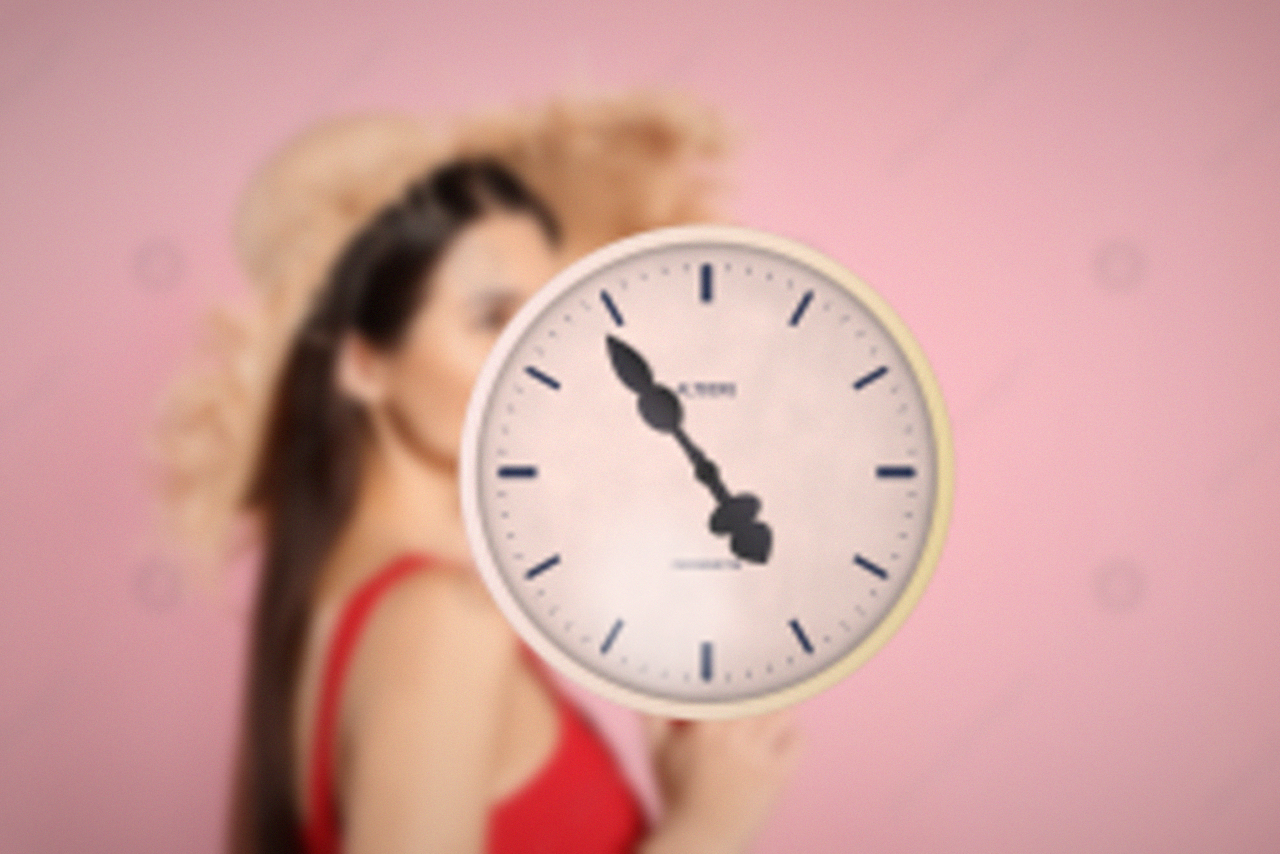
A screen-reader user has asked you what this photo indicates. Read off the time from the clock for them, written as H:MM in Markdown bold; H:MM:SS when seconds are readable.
**4:54**
